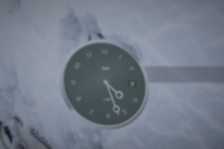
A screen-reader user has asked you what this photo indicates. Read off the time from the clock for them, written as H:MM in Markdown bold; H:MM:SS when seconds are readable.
**4:27**
